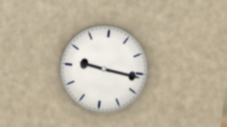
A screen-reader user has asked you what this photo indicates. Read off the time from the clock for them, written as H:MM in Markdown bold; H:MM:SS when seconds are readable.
**9:16**
